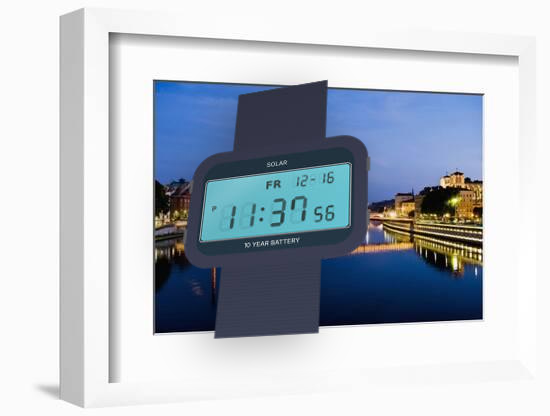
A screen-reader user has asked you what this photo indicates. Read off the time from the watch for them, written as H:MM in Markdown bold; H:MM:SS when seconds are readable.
**11:37:56**
